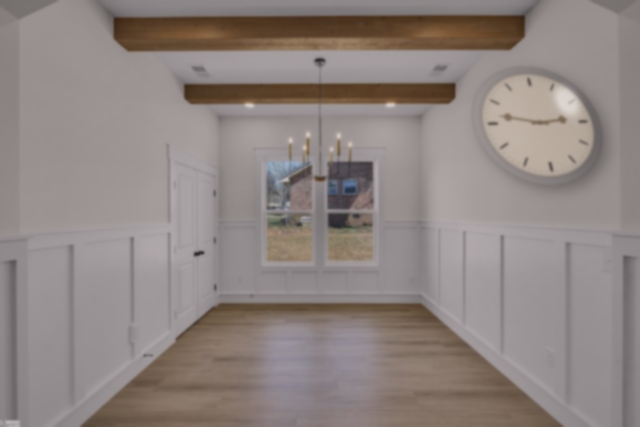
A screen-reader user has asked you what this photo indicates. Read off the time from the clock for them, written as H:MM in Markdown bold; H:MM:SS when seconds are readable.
**2:47**
